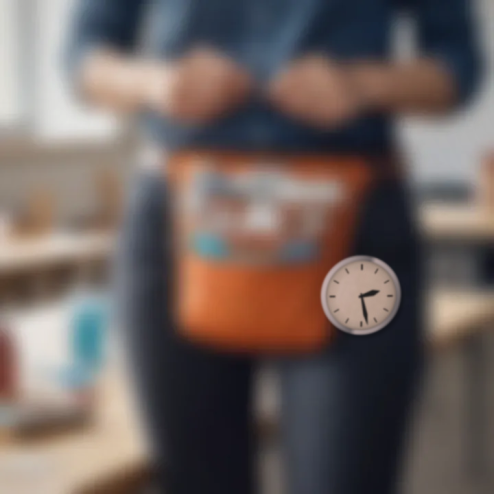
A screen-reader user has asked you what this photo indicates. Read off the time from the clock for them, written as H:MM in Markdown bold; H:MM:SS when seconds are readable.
**2:28**
